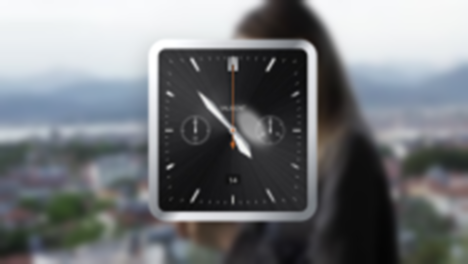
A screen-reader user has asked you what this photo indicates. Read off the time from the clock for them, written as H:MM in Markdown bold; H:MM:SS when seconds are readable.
**4:53**
